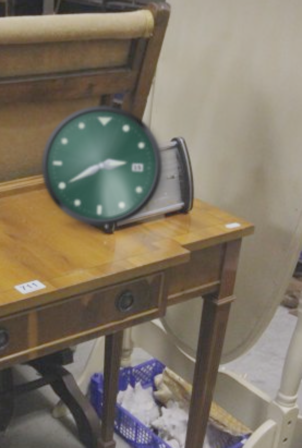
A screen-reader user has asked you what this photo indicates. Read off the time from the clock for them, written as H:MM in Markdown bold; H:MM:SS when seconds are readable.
**2:40**
